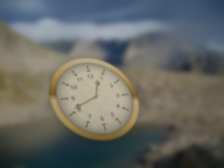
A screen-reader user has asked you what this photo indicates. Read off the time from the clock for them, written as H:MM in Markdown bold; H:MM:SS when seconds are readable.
**12:41**
